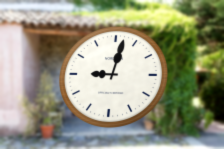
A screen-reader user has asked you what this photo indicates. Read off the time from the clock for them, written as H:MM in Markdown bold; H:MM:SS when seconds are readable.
**9:02**
